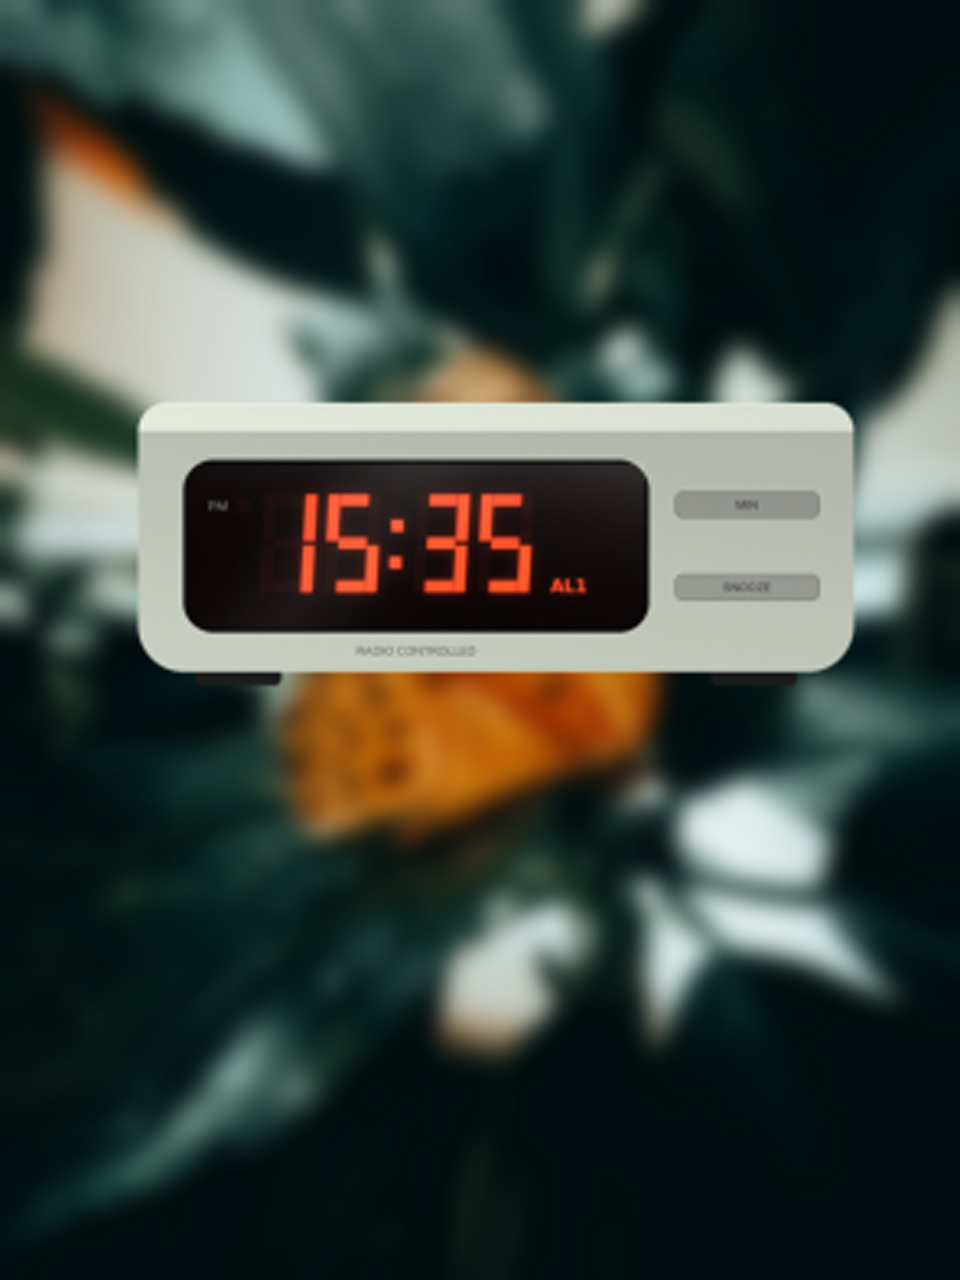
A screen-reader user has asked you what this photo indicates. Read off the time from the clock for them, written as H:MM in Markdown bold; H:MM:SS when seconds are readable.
**15:35**
